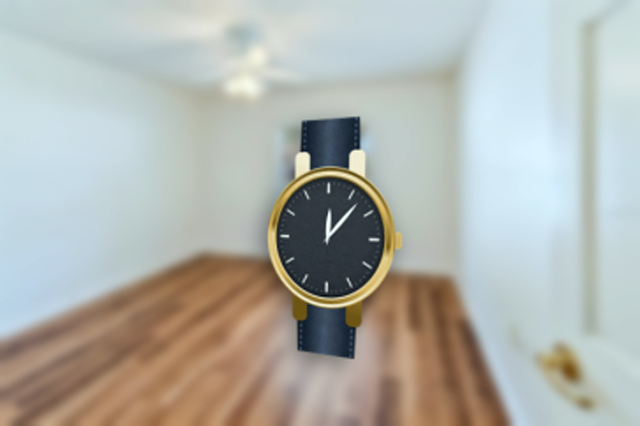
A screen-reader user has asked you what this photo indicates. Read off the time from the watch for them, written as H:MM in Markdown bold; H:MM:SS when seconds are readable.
**12:07**
